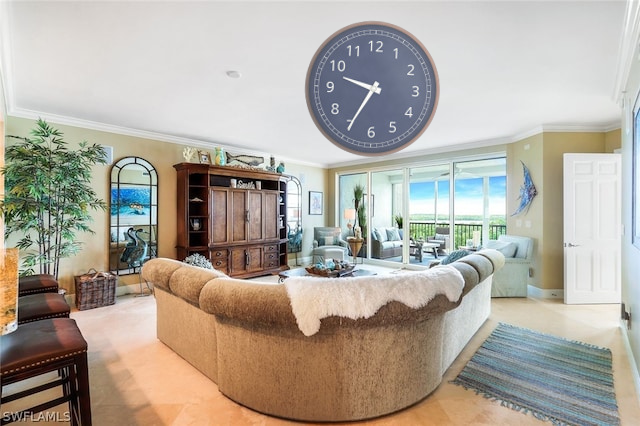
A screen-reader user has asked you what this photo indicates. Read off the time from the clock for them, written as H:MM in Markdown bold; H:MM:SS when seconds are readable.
**9:35**
